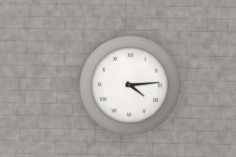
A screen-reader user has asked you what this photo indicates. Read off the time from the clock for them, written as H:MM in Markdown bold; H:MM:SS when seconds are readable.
**4:14**
